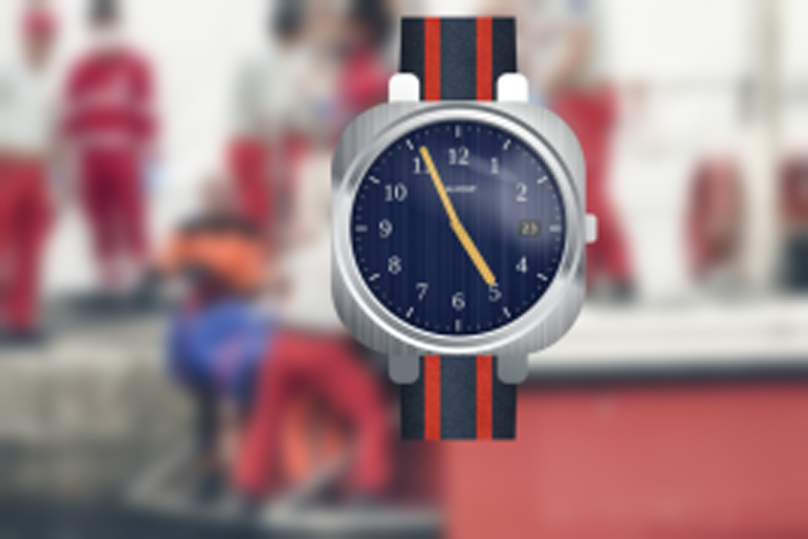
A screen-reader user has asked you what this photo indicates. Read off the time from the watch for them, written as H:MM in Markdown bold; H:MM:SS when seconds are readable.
**4:56**
